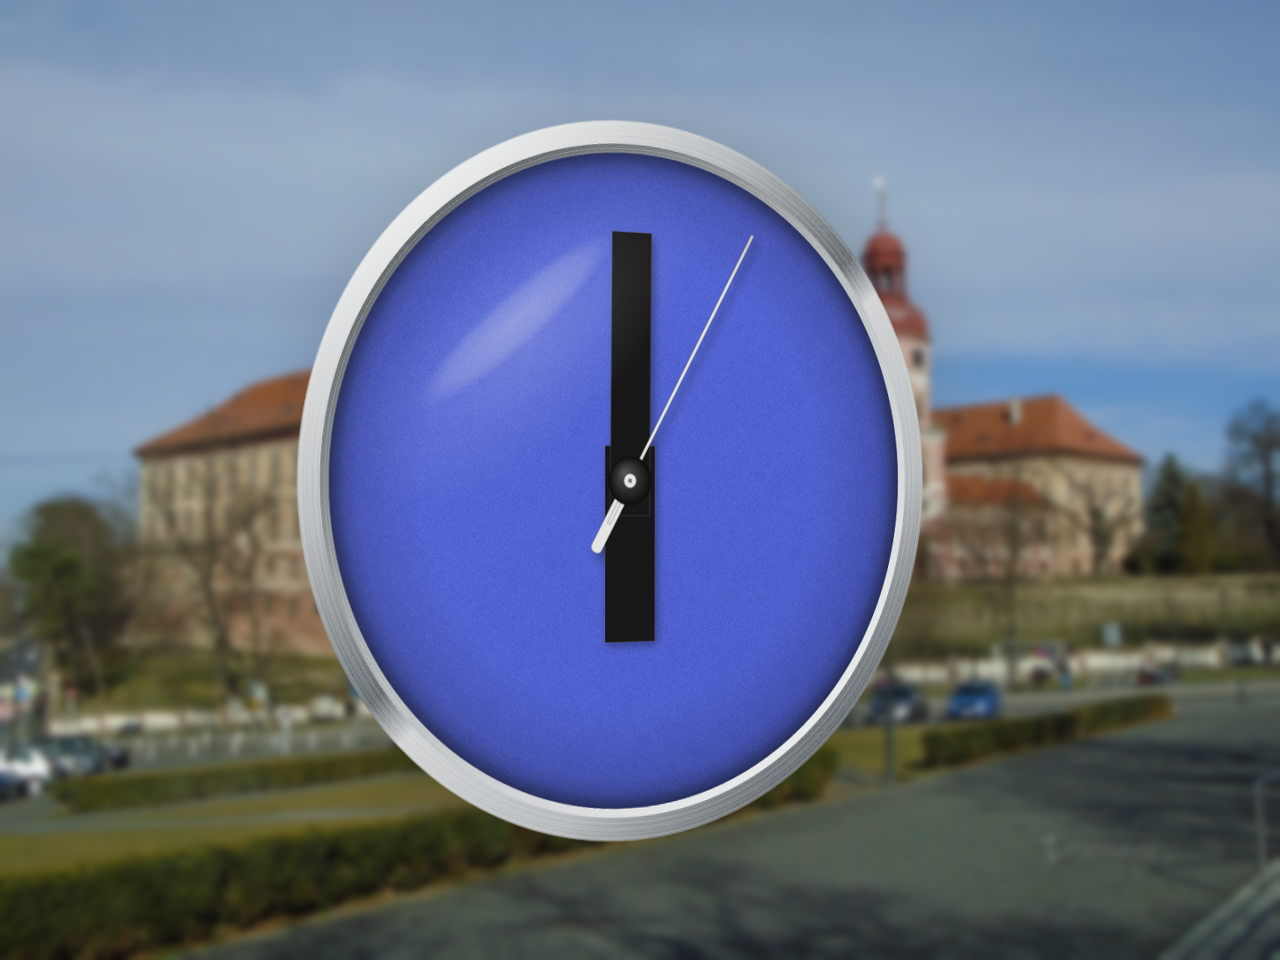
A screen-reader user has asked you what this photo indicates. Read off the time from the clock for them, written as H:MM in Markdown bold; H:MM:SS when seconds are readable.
**6:00:05**
